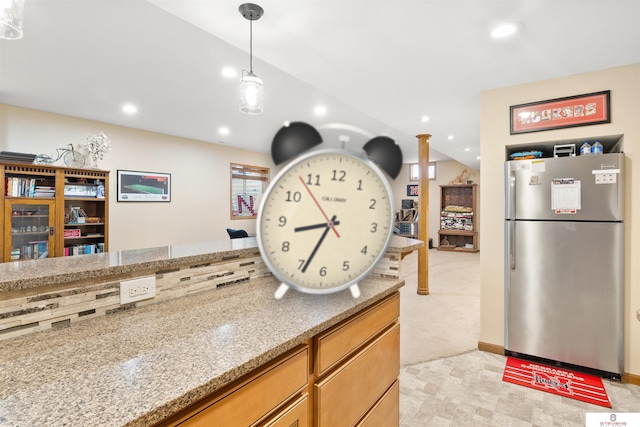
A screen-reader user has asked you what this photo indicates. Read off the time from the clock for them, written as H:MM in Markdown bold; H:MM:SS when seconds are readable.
**8:33:53**
